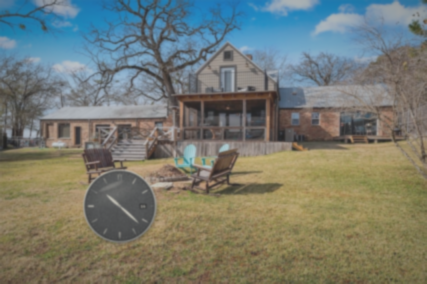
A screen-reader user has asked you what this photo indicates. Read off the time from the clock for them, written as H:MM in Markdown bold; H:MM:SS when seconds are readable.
**10:22**
